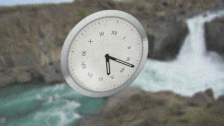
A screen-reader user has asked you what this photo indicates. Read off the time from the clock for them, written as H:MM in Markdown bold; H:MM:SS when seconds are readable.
**5:17**
